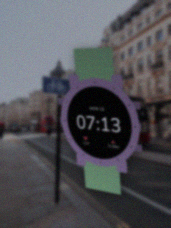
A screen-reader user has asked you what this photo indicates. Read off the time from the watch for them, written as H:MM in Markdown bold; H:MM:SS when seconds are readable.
**7:13**
